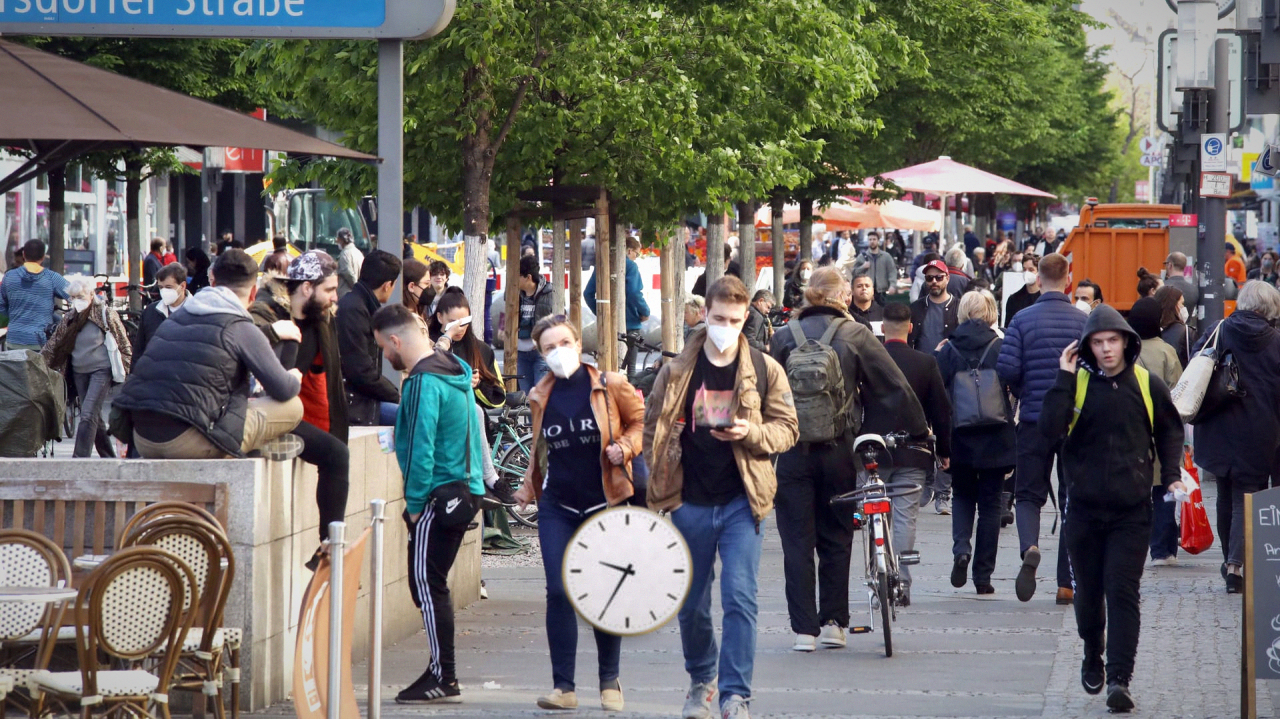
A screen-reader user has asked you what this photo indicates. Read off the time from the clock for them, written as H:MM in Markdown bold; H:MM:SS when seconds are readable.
**9:35**
